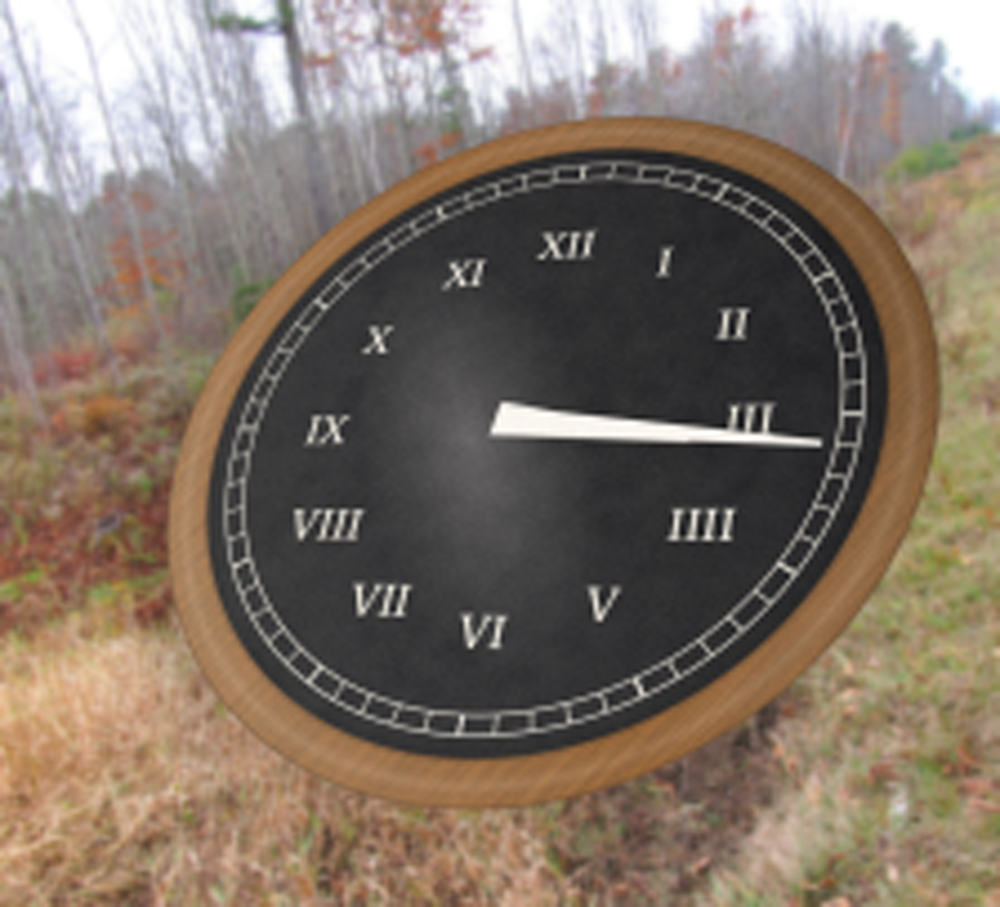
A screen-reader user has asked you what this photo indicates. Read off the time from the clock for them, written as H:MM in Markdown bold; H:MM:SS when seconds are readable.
**3:16**
